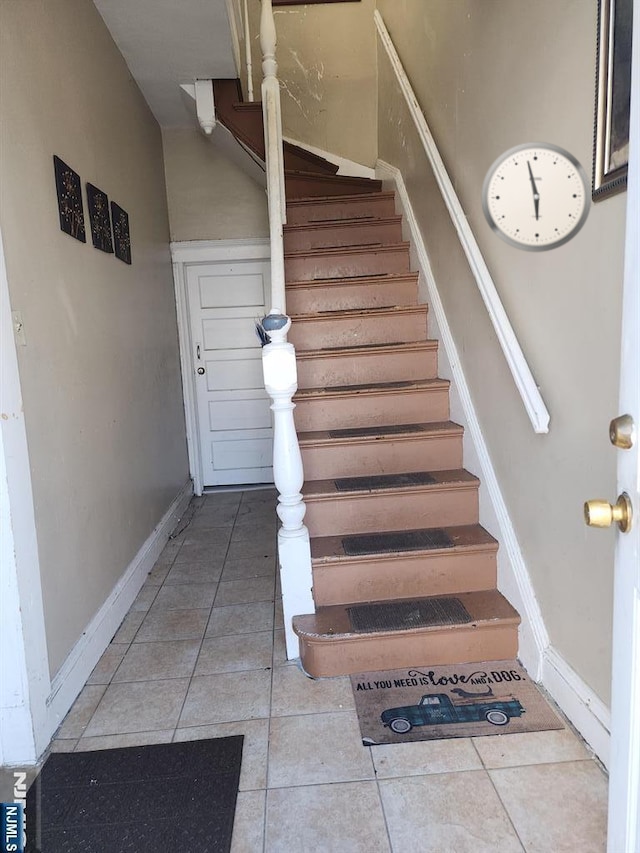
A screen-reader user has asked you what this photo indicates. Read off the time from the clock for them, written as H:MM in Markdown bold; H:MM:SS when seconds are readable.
**5:58**
